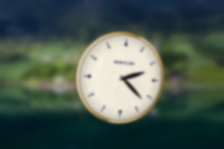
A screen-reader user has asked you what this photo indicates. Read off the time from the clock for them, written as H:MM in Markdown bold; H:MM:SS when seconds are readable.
**2:22**
